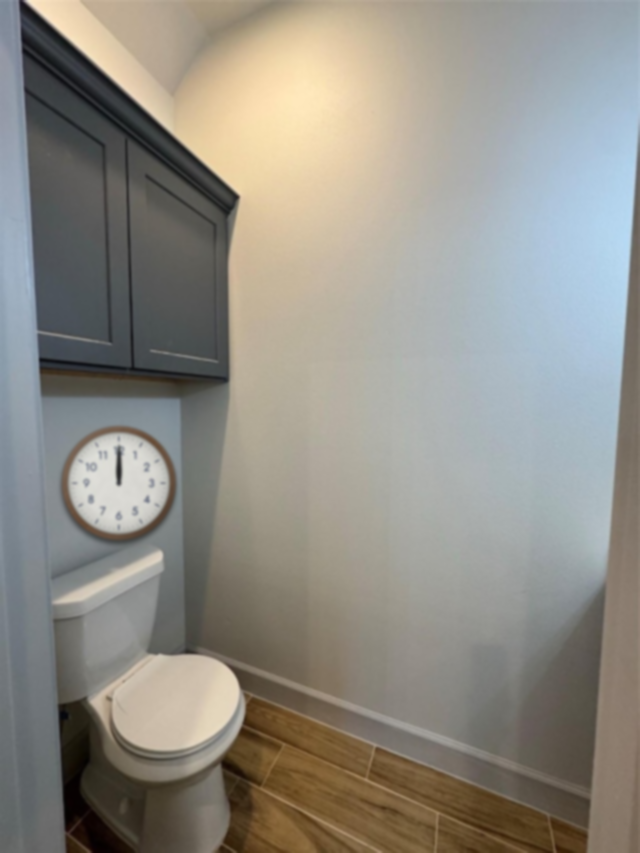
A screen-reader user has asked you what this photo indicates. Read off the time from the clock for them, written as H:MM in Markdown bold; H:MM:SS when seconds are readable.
**12:00**
